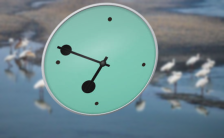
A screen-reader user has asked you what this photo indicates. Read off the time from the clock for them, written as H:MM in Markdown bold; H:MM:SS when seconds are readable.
**6:48**
